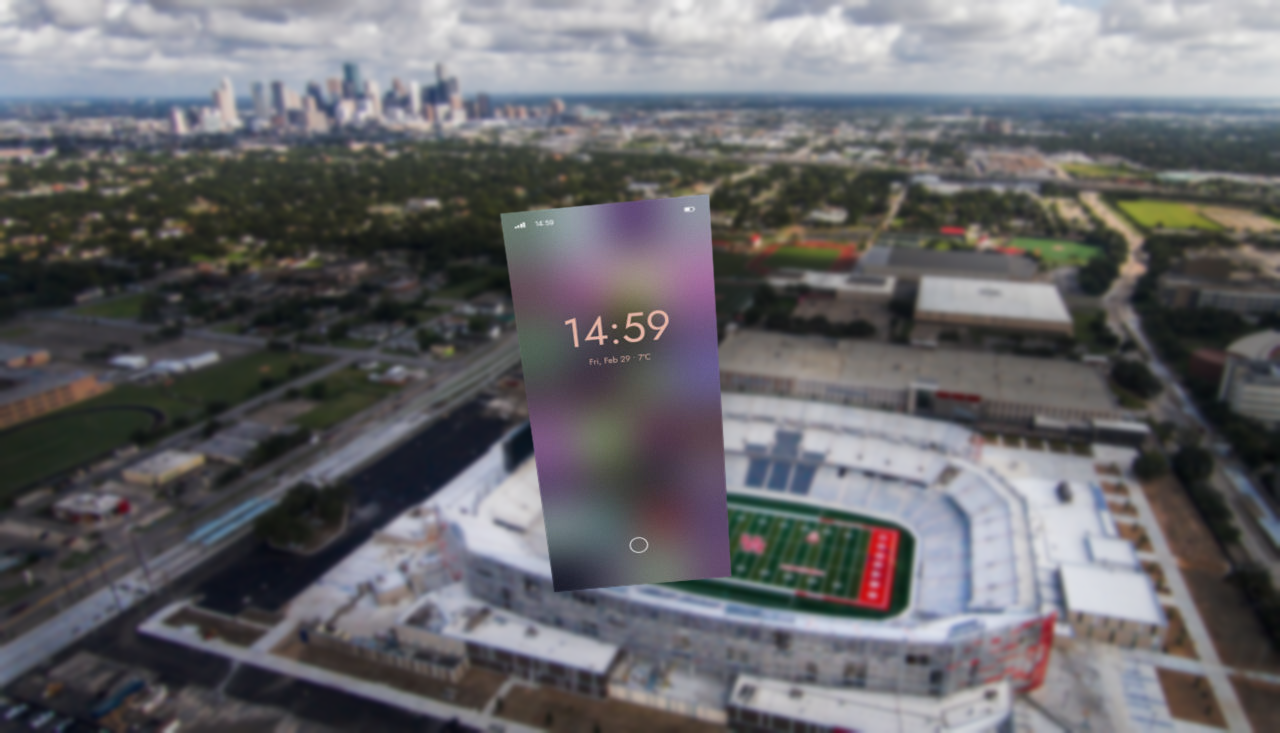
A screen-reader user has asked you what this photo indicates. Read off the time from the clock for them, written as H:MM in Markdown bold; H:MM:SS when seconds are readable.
**14:59**
